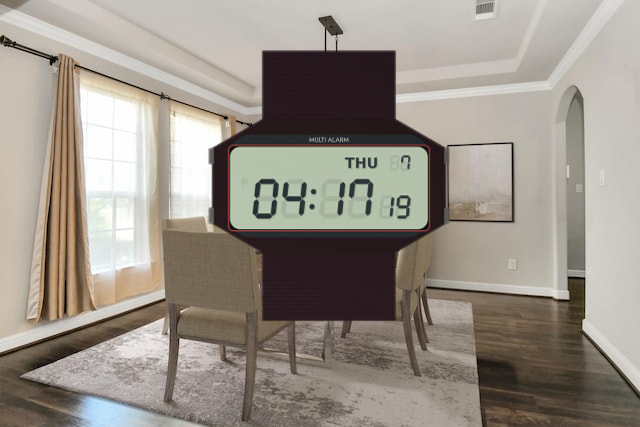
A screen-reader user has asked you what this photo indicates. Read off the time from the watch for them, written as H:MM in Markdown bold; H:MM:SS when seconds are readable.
**4:17:19**
